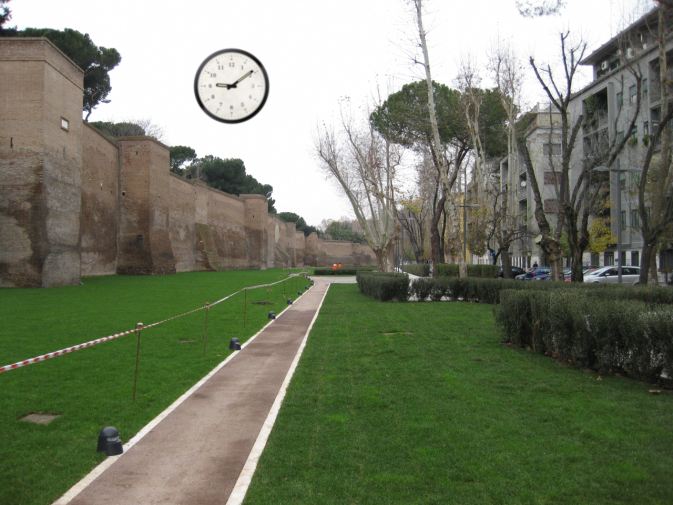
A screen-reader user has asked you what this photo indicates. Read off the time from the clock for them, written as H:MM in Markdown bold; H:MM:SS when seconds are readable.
**9:09**
